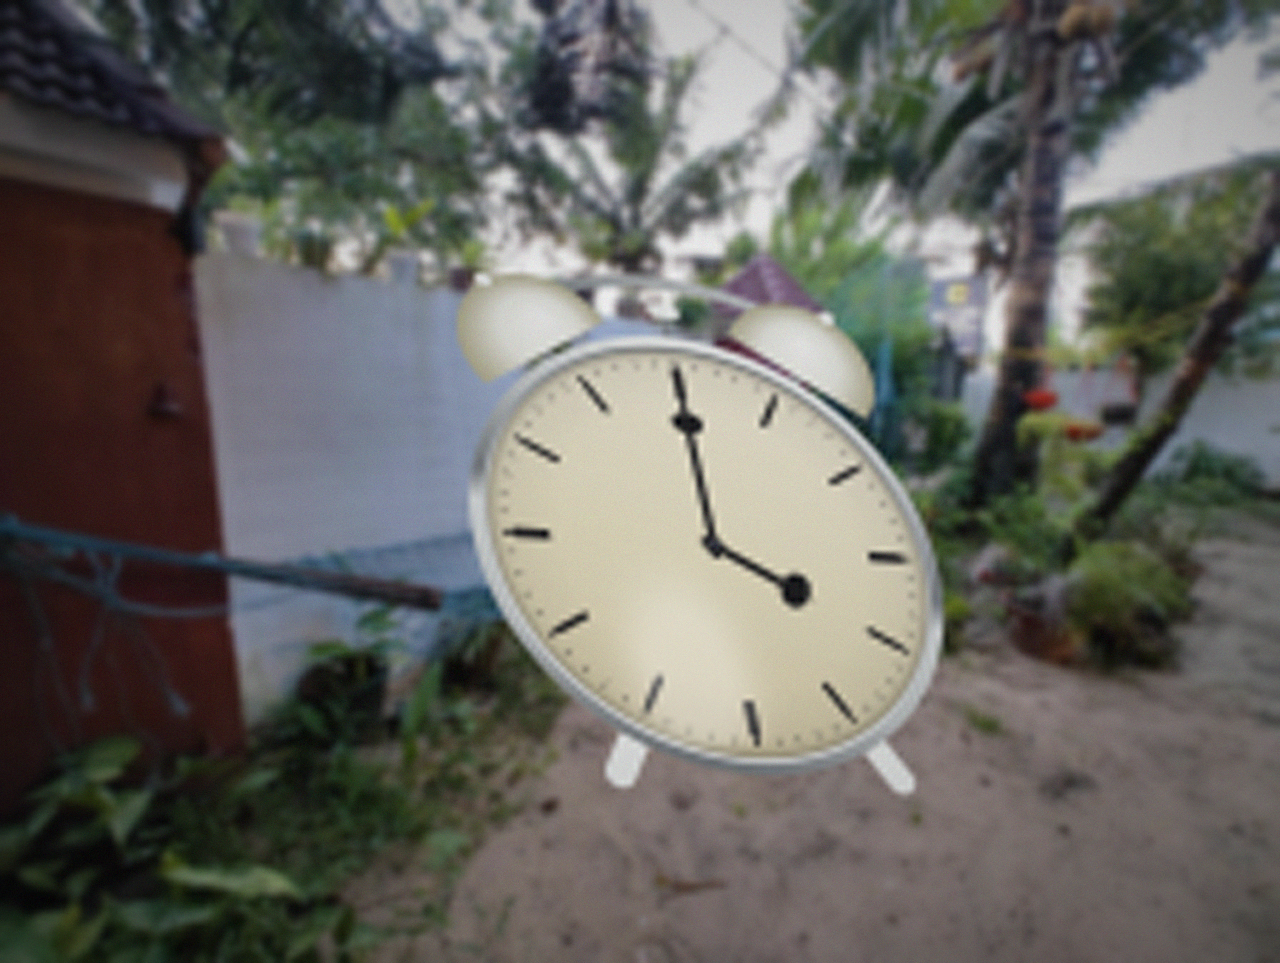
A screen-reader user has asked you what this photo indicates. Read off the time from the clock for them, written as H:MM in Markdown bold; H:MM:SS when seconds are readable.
**4:00**
